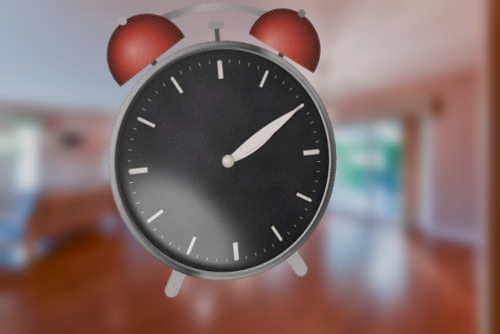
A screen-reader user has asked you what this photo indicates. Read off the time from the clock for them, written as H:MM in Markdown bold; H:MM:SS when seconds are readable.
**2:10**
